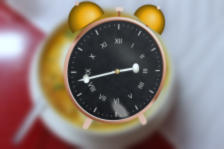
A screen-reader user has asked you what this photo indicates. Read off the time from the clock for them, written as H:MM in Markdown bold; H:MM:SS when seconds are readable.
**2:43**
